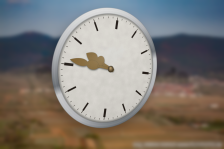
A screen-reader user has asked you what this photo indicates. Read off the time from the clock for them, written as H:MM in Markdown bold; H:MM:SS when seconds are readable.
**9:46**
